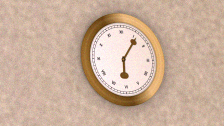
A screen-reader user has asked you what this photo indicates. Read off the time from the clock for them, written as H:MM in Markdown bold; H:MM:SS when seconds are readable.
**6:06**
